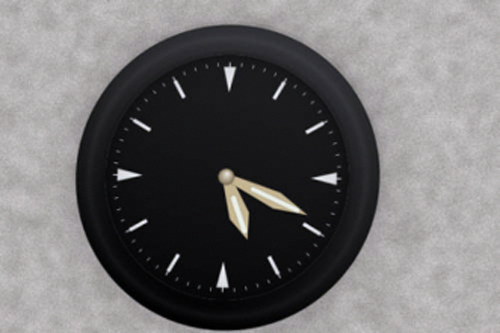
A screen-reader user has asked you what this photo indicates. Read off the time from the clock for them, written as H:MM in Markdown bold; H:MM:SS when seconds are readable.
**5:19**
